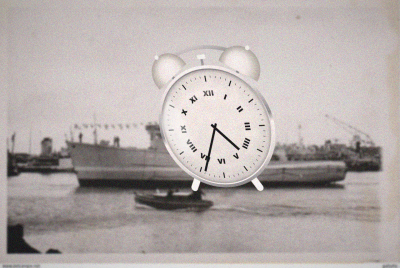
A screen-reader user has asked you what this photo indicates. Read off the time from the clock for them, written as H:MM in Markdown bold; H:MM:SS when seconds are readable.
**4:34**
